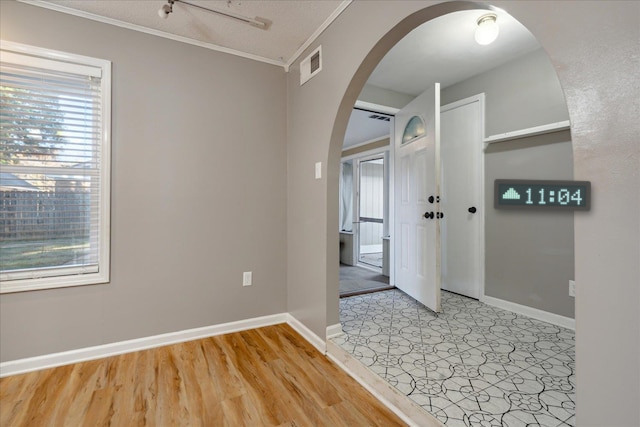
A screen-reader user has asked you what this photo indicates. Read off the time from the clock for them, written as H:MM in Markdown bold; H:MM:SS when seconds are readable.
**11:04**
